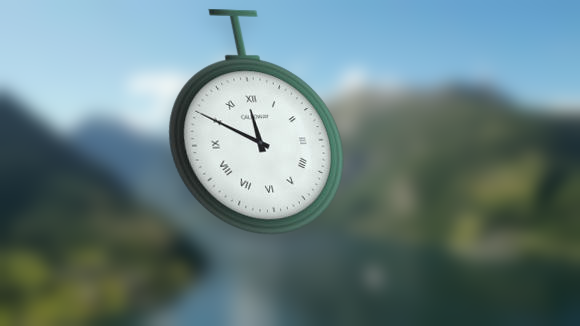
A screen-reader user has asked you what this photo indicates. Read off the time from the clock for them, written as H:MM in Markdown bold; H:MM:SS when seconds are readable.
**11:50**
